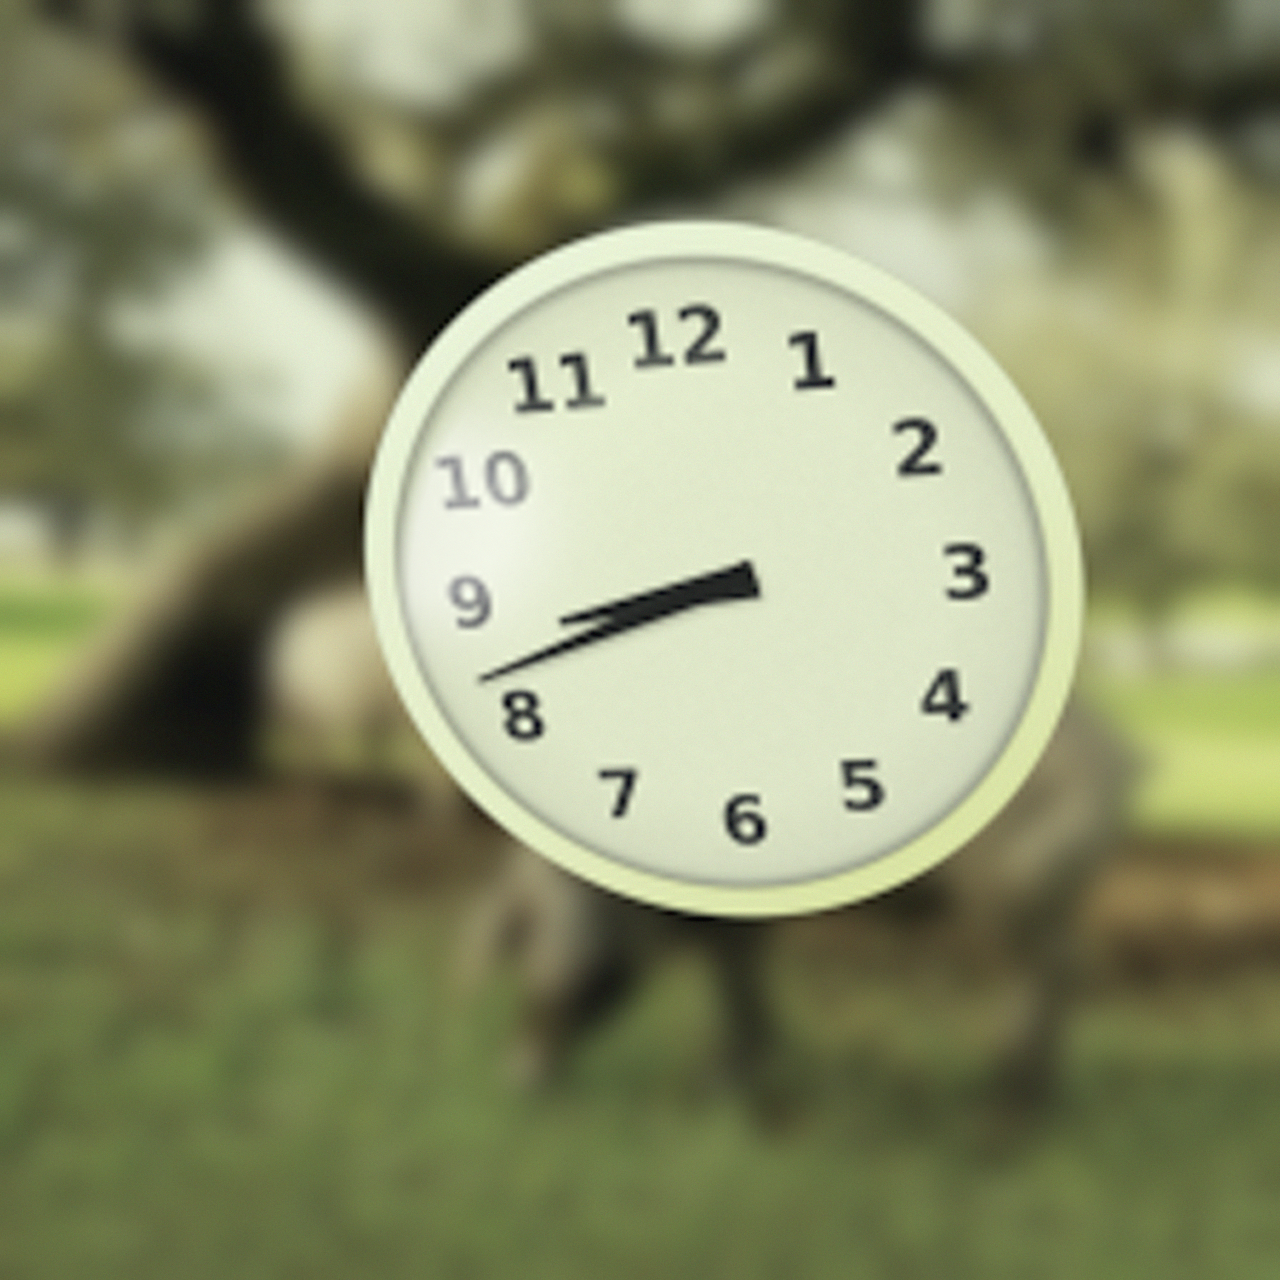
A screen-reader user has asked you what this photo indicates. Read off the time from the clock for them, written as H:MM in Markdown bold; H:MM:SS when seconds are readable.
**8:42**
